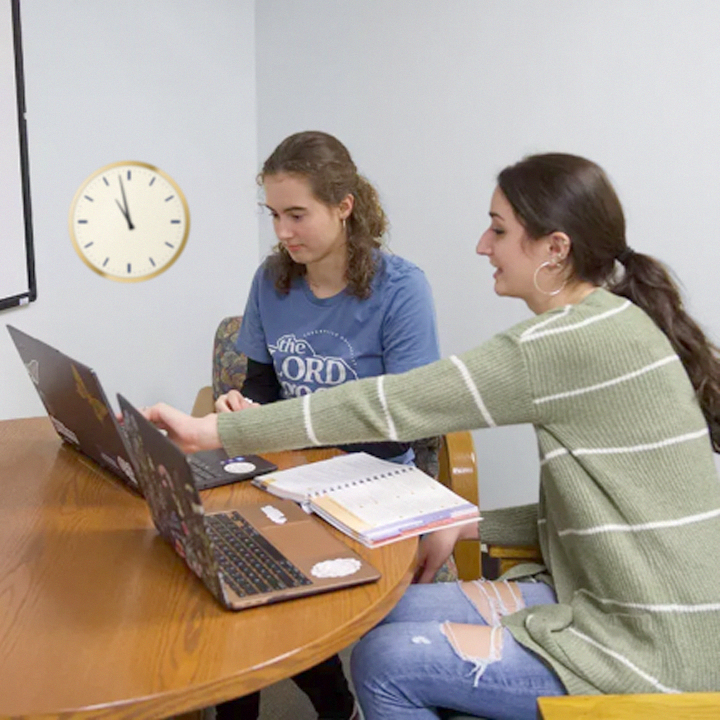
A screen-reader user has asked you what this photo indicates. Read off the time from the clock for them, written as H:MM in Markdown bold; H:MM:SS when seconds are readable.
**10:58**
